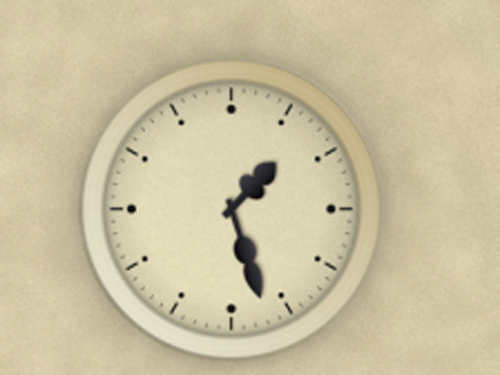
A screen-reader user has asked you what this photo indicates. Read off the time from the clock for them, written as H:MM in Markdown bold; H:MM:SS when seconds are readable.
**1:27**
